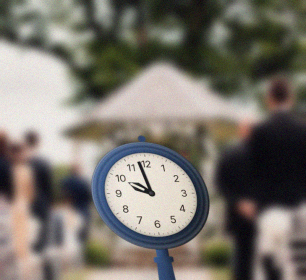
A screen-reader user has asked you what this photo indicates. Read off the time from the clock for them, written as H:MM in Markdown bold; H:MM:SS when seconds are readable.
**9:58**
